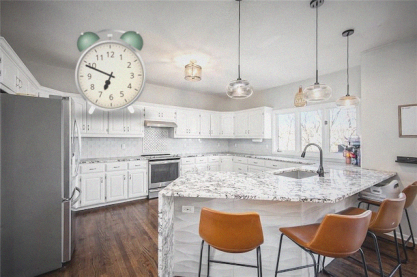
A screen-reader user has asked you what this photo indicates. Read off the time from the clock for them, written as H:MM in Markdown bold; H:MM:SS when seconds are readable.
**6:49**
